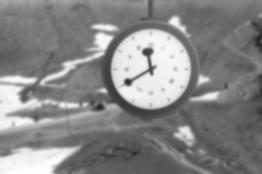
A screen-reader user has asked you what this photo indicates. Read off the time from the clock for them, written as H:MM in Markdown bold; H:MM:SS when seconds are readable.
**11:40**
